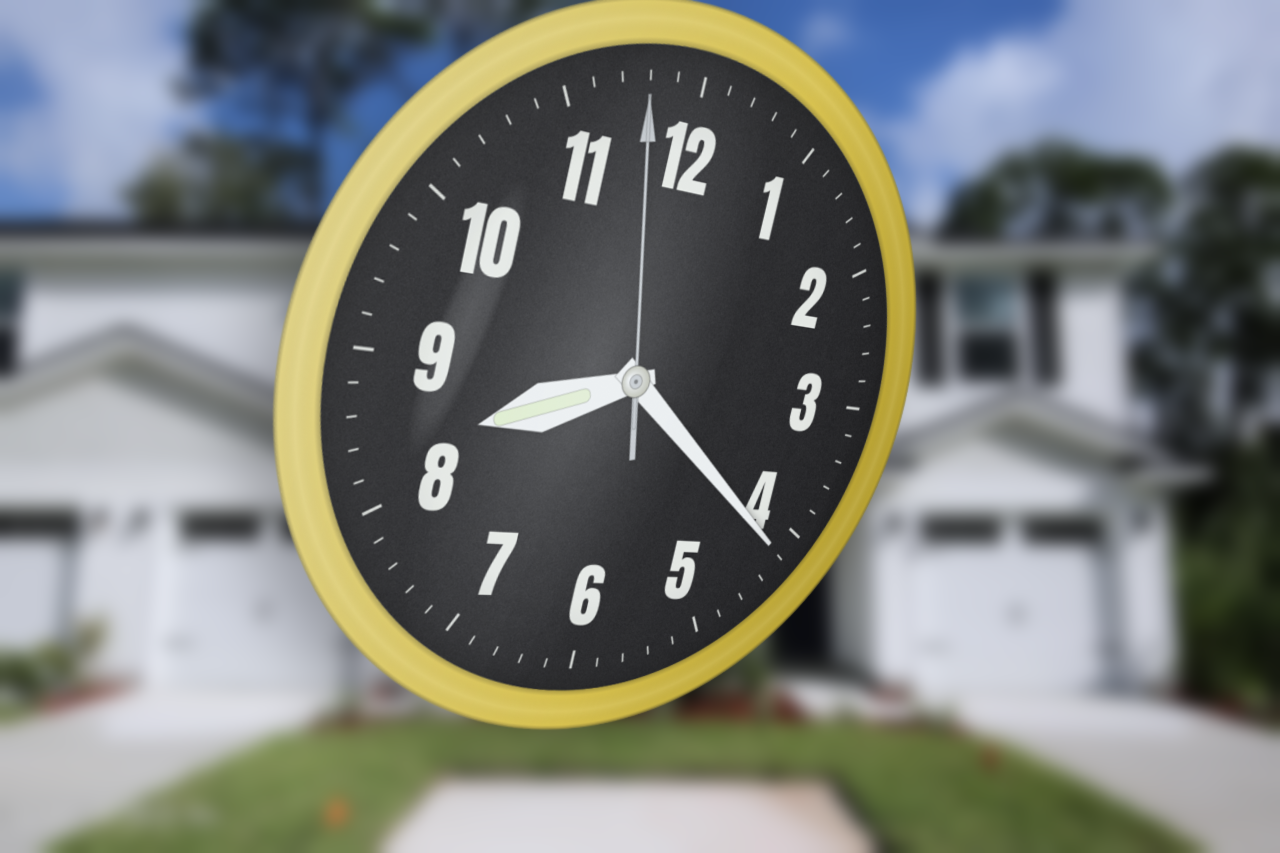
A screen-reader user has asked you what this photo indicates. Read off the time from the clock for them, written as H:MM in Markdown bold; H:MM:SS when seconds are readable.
**8:20:58**
